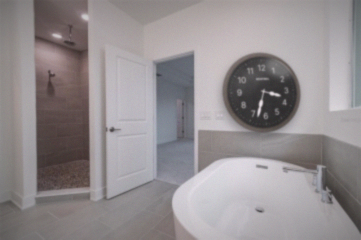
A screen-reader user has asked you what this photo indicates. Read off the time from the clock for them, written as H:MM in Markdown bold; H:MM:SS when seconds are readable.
**3:33**
